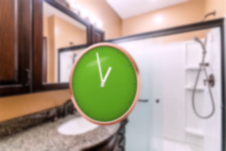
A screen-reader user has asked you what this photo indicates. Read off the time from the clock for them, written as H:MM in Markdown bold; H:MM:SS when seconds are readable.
**12:58**
